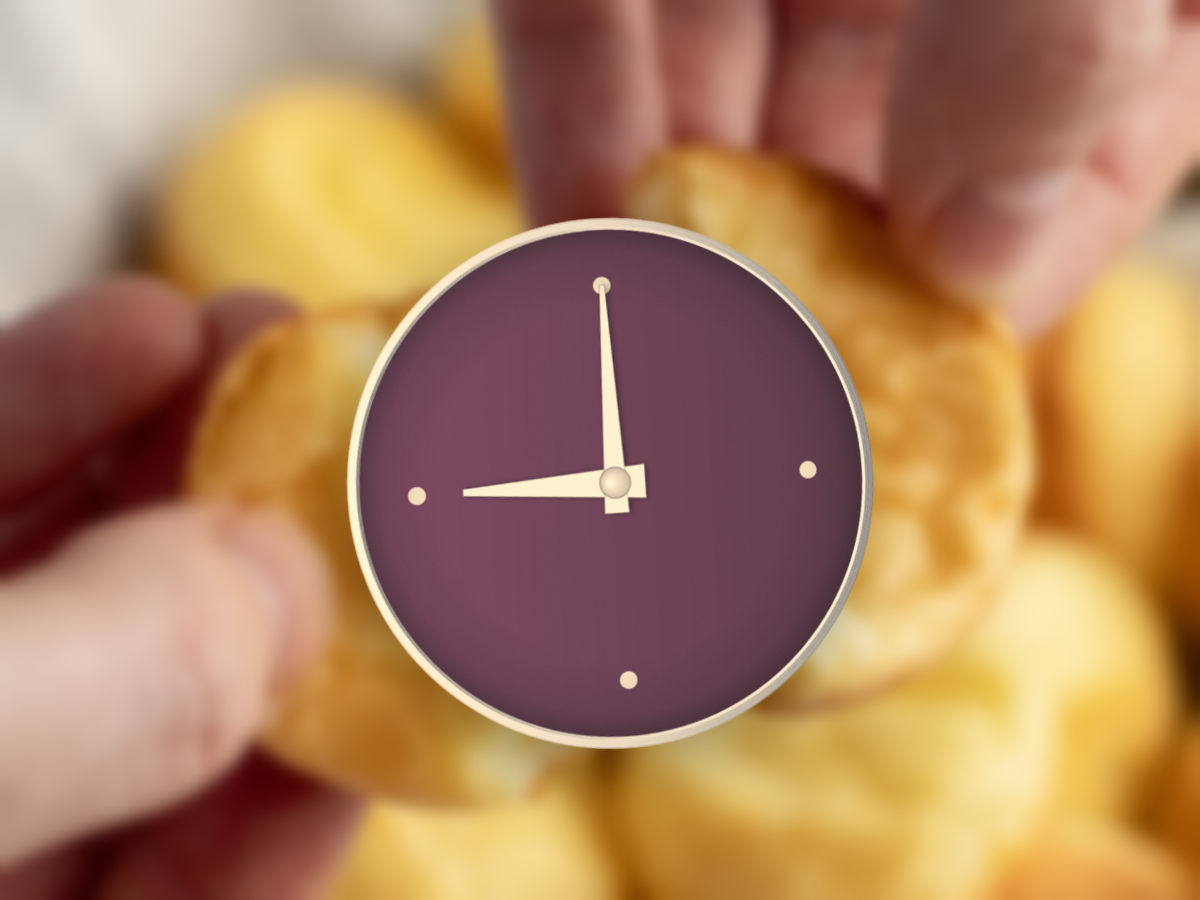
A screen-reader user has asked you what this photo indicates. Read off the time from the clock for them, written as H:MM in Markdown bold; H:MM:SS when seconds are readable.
**9:00**
